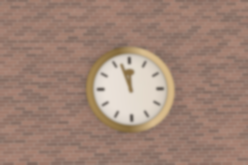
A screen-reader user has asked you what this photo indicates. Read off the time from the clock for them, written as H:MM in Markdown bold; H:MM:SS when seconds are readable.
**11:57**
